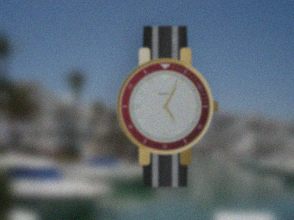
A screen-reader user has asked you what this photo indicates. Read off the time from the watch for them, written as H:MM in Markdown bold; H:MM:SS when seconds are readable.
**5:04**
